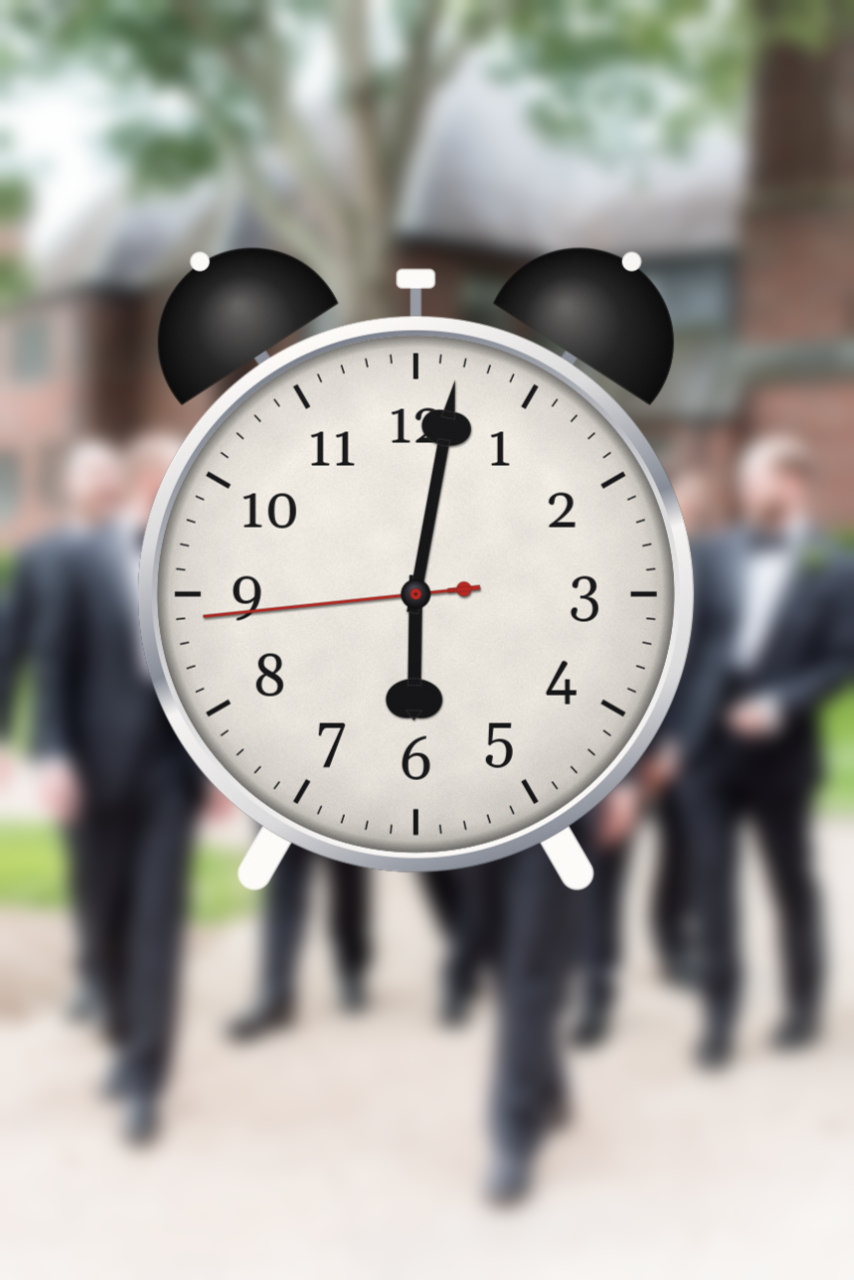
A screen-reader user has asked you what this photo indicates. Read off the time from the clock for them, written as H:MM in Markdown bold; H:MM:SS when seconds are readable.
**6:01:44**
